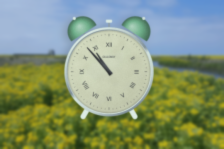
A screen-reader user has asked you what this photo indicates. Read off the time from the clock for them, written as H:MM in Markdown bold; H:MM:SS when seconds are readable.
**10:53**
